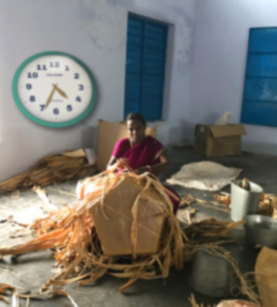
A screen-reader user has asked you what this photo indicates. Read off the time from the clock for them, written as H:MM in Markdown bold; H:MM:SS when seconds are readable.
**4:34**
